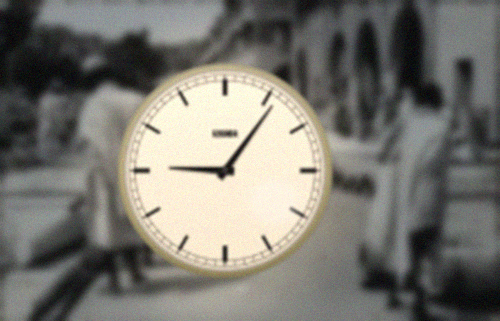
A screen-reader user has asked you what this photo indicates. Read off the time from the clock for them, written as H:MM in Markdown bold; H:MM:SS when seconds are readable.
**9:06**
